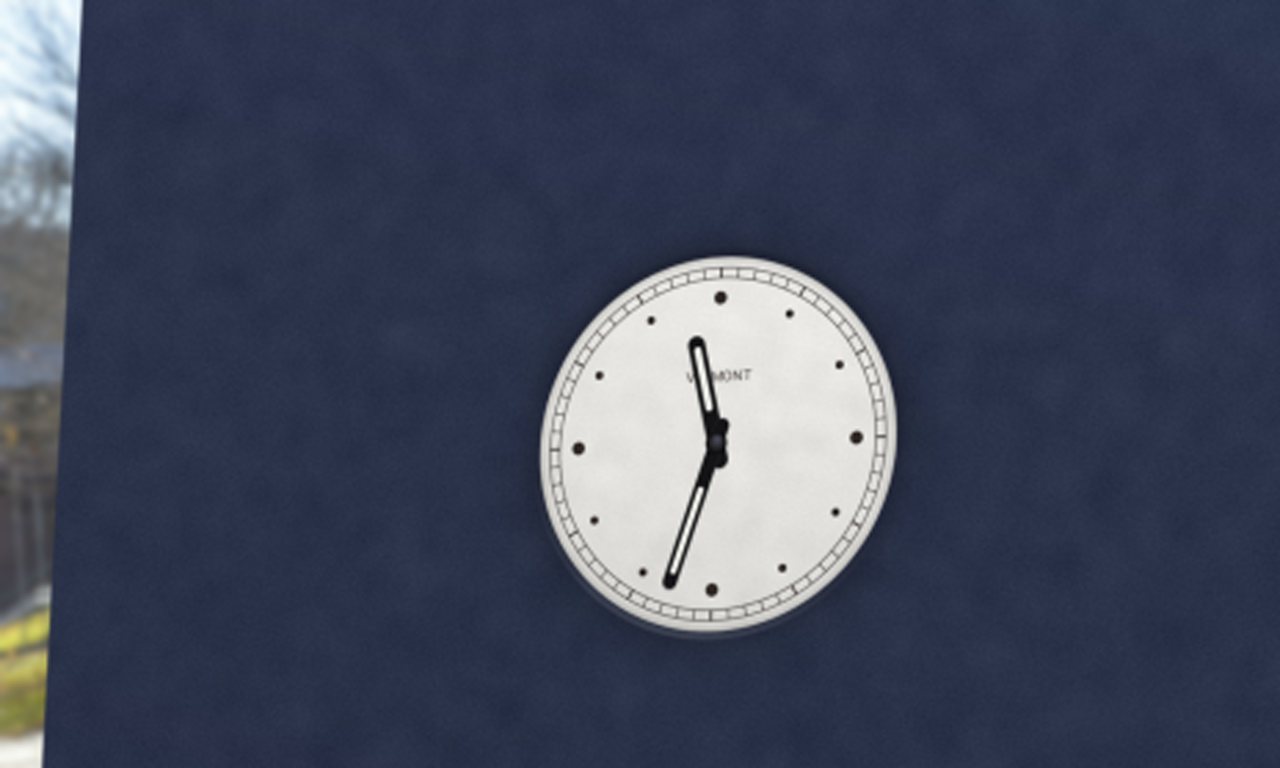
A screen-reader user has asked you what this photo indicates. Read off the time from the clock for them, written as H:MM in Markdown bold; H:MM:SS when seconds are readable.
**11:33**
